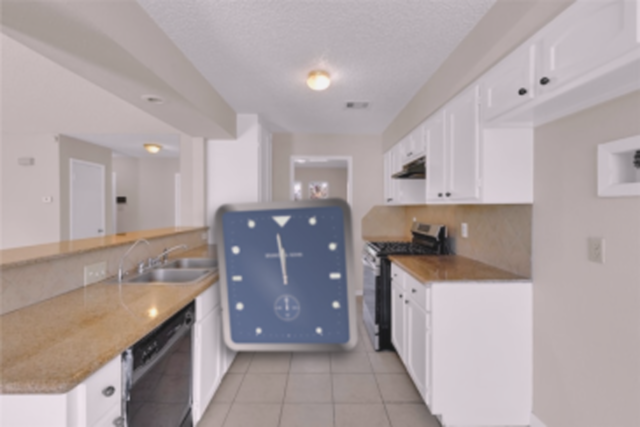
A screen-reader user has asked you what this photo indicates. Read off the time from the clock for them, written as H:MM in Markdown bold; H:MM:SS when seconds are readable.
**11:59**
